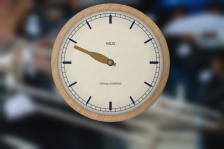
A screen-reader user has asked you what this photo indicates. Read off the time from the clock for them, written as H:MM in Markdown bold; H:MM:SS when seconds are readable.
**9:49**
